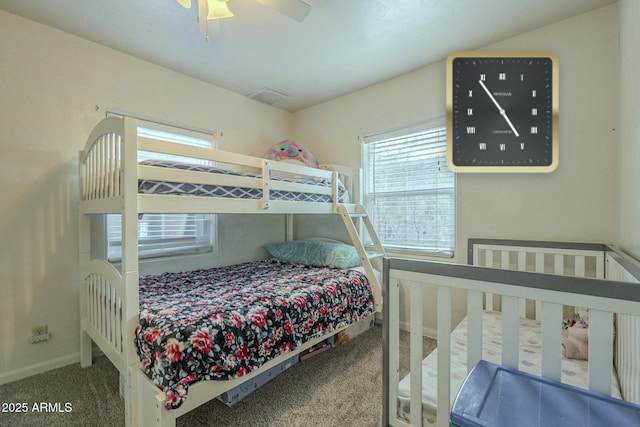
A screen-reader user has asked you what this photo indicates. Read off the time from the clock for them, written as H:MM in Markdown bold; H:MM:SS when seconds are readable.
**4:54**
